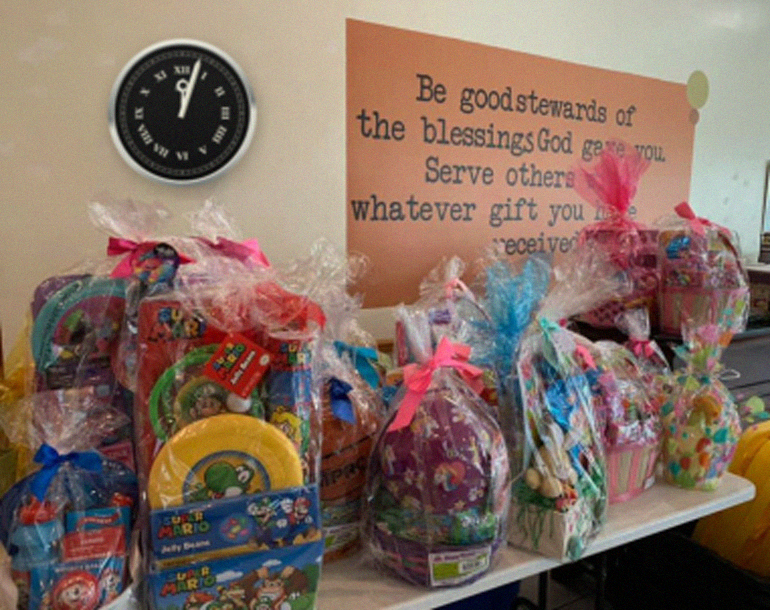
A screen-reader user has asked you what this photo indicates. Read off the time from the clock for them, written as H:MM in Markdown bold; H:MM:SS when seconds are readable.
**12:03**
